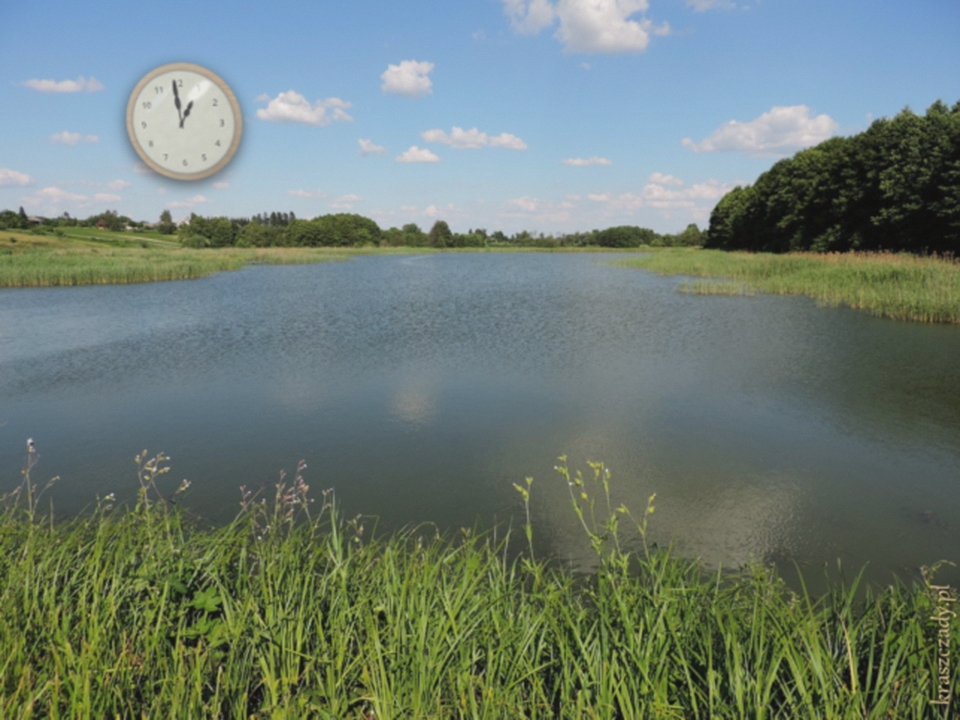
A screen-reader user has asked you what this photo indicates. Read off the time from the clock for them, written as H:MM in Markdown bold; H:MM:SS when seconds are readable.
**12:59**
